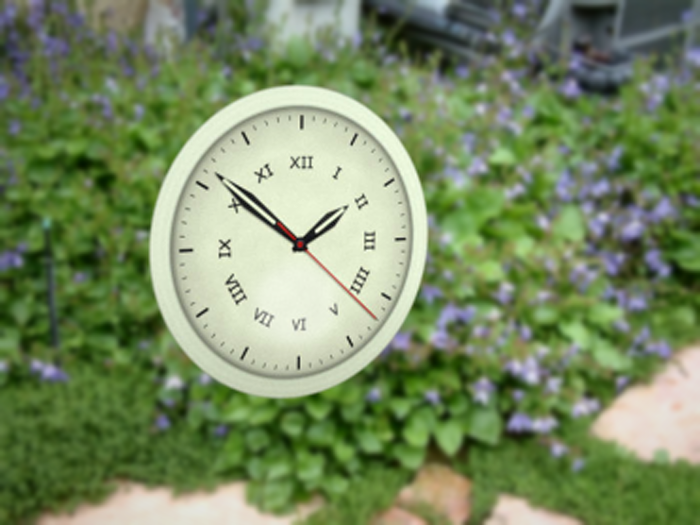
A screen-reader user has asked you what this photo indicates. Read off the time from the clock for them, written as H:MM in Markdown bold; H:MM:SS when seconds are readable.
**1:51:22**
